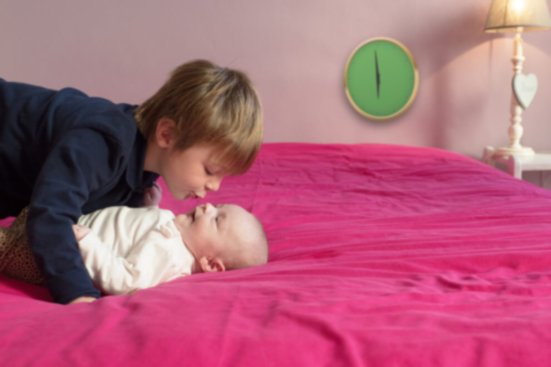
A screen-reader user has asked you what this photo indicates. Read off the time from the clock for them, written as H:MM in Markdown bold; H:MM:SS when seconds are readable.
**5:59**
